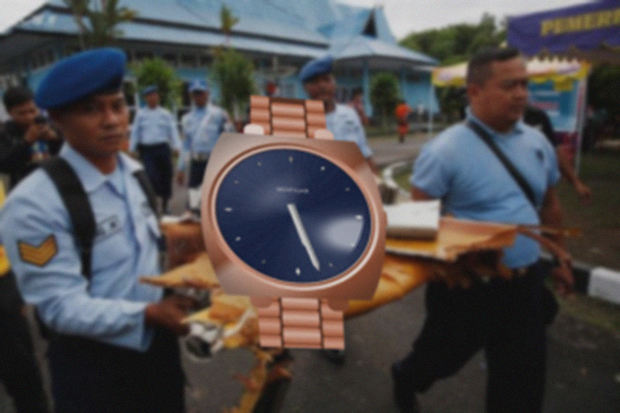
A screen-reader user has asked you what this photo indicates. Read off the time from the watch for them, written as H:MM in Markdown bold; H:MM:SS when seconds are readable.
**5:27**
